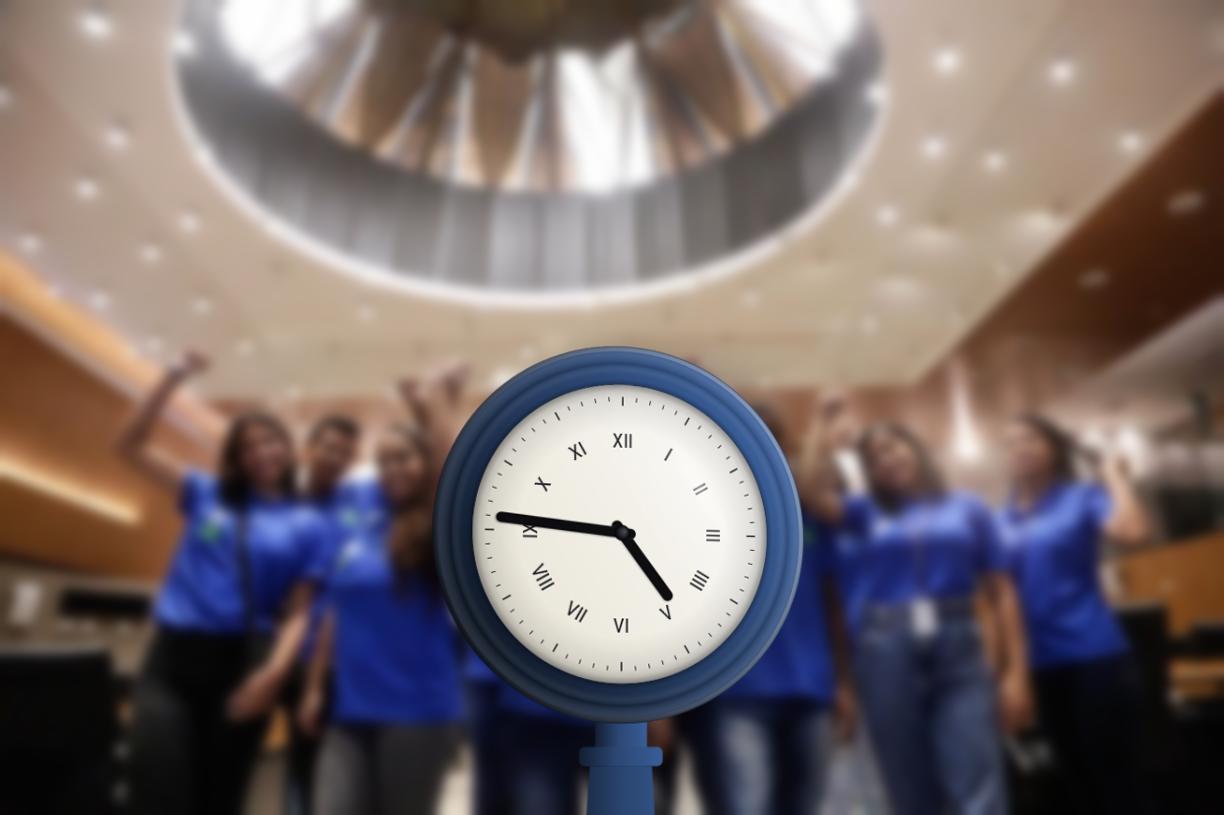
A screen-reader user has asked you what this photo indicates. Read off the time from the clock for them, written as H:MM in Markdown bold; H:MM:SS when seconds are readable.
**4:46**
